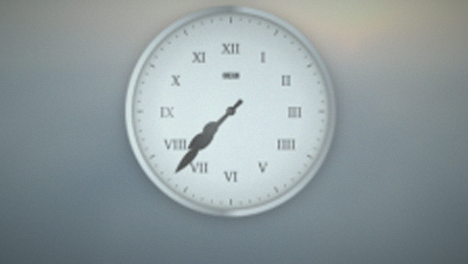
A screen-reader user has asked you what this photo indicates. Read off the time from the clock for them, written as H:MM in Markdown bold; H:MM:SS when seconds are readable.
**7:37**
